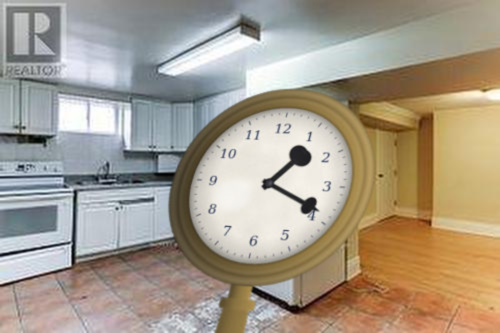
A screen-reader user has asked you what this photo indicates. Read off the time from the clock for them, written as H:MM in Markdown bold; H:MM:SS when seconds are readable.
**1:19**
